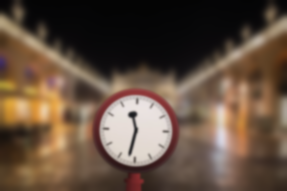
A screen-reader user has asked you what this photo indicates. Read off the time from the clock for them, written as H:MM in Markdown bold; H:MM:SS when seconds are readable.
**11:32**
